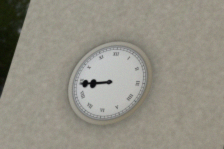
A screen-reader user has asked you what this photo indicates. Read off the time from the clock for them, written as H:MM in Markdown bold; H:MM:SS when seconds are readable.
**8:44**
